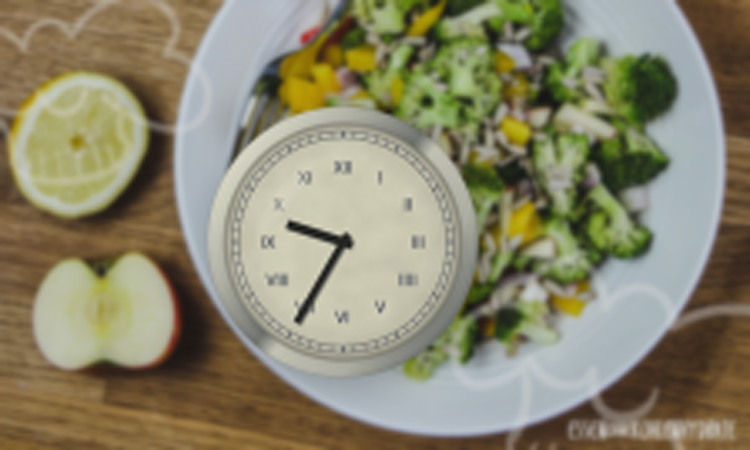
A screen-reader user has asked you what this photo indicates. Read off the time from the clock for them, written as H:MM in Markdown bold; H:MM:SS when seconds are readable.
**9:35**
